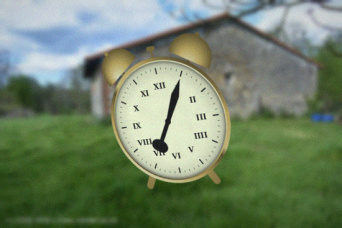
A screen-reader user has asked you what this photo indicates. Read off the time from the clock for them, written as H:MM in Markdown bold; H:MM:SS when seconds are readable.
**7:05**
